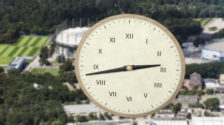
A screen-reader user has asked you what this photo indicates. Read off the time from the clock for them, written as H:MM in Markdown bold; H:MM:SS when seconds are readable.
**2:43**
